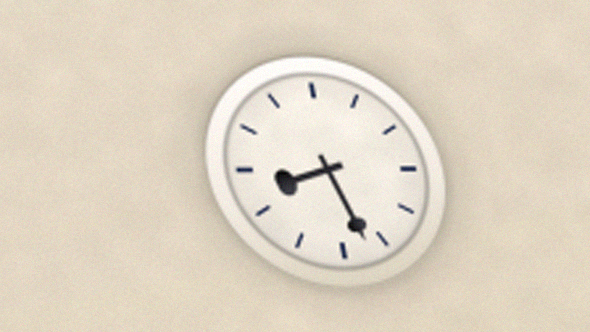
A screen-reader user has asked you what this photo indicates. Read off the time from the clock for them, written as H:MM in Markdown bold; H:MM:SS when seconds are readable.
**8:27**
